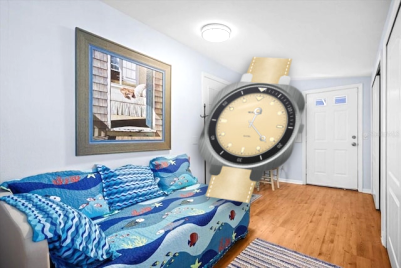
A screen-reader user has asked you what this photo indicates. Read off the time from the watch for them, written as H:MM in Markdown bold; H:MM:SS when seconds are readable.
**12:22**
